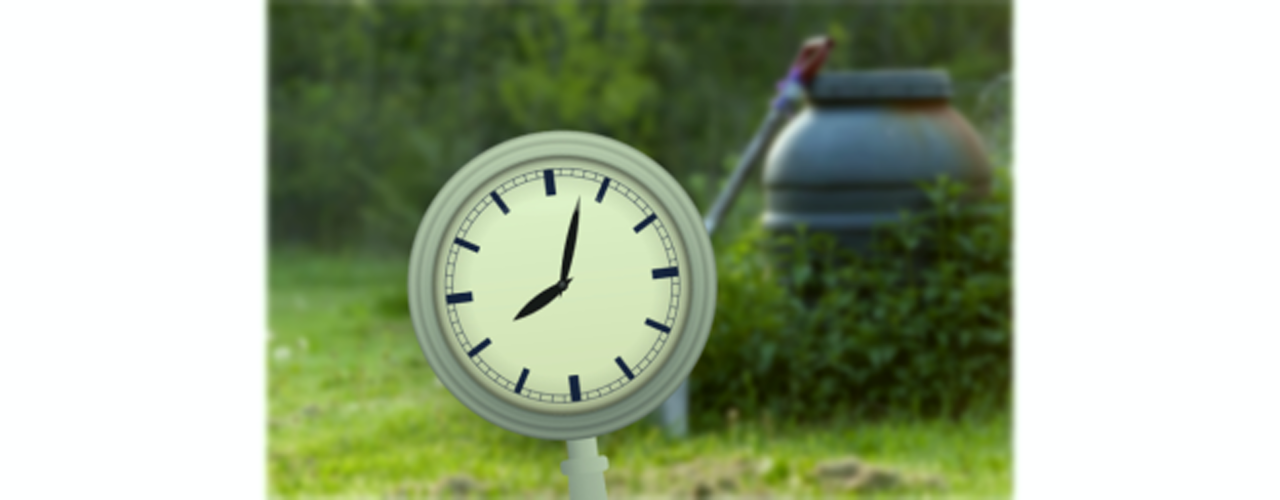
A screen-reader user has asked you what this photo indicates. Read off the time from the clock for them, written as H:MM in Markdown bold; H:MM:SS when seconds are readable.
**8:03**
